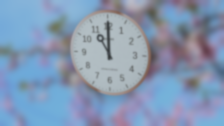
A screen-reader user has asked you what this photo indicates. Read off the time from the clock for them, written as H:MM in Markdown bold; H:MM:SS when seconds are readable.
**11:00**
